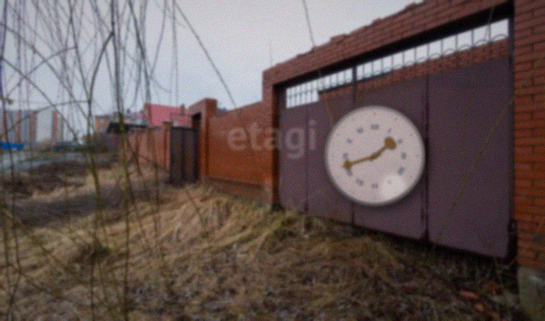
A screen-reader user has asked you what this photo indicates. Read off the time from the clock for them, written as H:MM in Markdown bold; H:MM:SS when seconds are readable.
**1:42**
